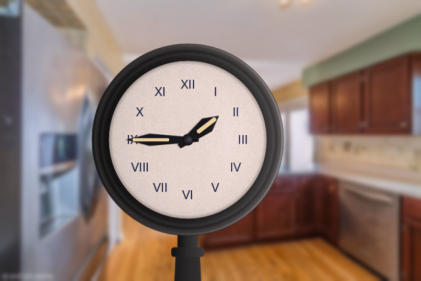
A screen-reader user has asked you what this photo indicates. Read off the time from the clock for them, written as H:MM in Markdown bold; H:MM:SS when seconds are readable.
**1:45**
